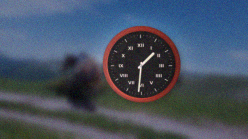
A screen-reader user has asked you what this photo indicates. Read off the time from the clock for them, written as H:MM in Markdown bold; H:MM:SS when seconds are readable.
**1:31**
